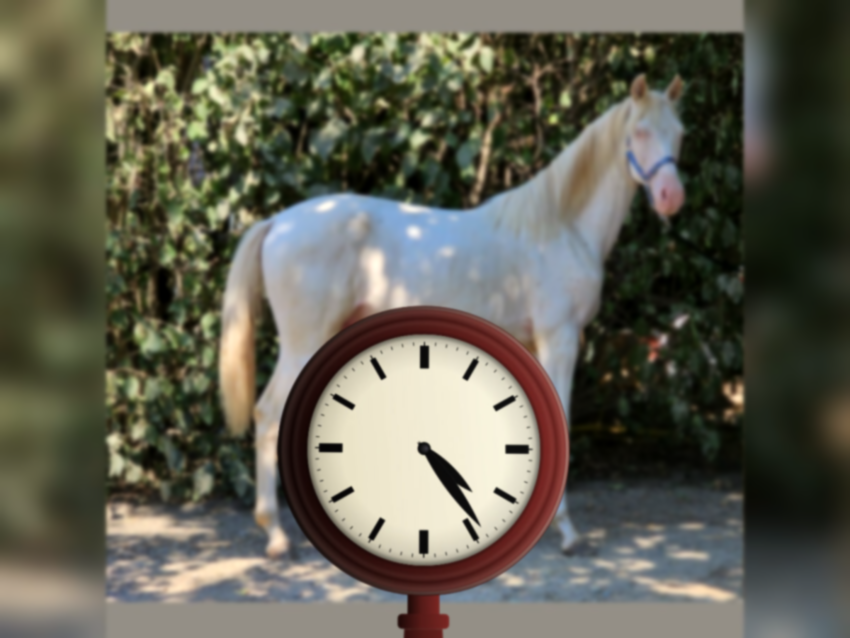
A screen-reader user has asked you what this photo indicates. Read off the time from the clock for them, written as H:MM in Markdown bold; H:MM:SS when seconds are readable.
**4:24**
